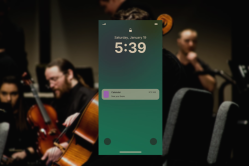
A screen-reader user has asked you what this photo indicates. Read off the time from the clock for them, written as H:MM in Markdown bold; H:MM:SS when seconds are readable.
**5:39**
